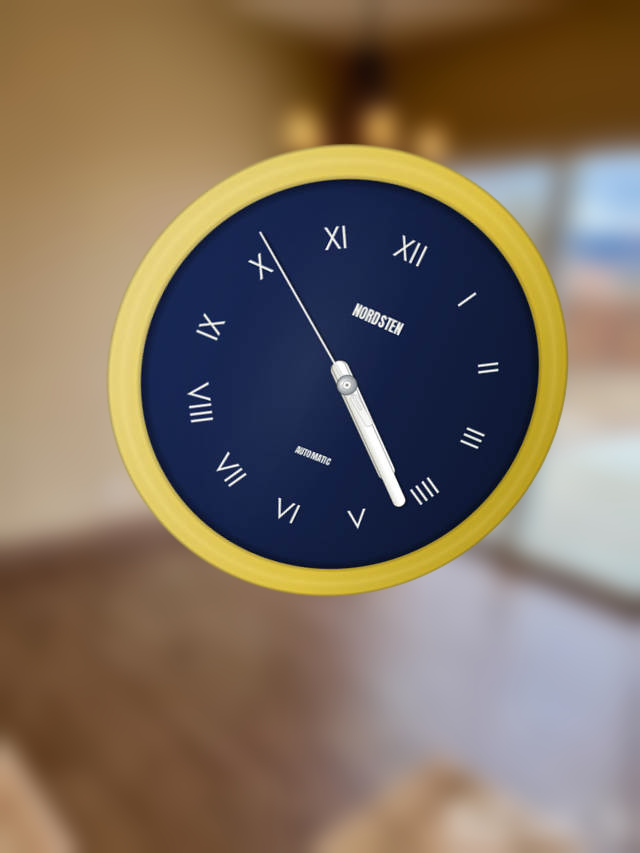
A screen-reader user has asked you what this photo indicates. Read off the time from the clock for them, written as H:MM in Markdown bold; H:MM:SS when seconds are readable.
**4:21:51**
